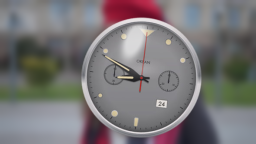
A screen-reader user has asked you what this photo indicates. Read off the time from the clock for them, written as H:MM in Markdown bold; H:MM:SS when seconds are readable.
**8:49**
